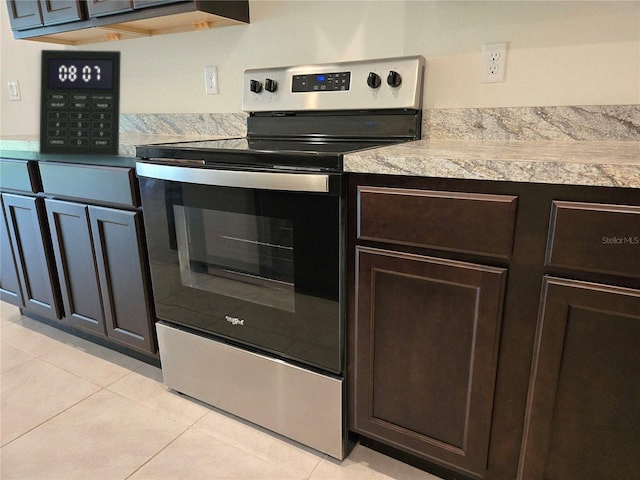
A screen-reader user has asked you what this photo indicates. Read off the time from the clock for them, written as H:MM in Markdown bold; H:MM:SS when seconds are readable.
**8:07**
